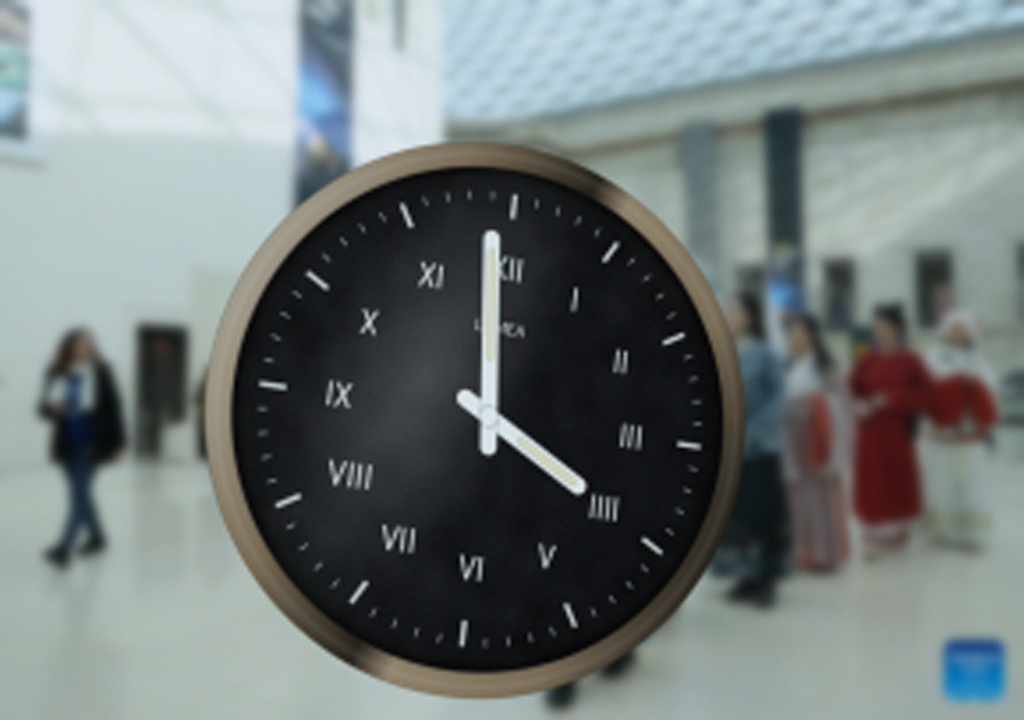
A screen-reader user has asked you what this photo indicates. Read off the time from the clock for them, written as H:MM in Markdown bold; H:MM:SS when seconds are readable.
**3:59**
